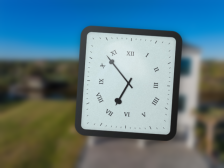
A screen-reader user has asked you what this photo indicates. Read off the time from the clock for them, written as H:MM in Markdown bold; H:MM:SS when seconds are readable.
**6:53**
